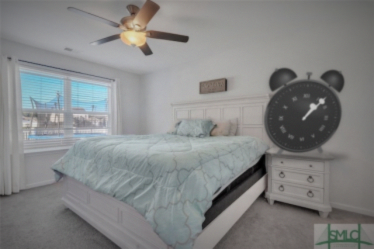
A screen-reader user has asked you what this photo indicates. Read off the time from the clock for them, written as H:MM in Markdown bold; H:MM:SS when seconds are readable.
**1:07**
